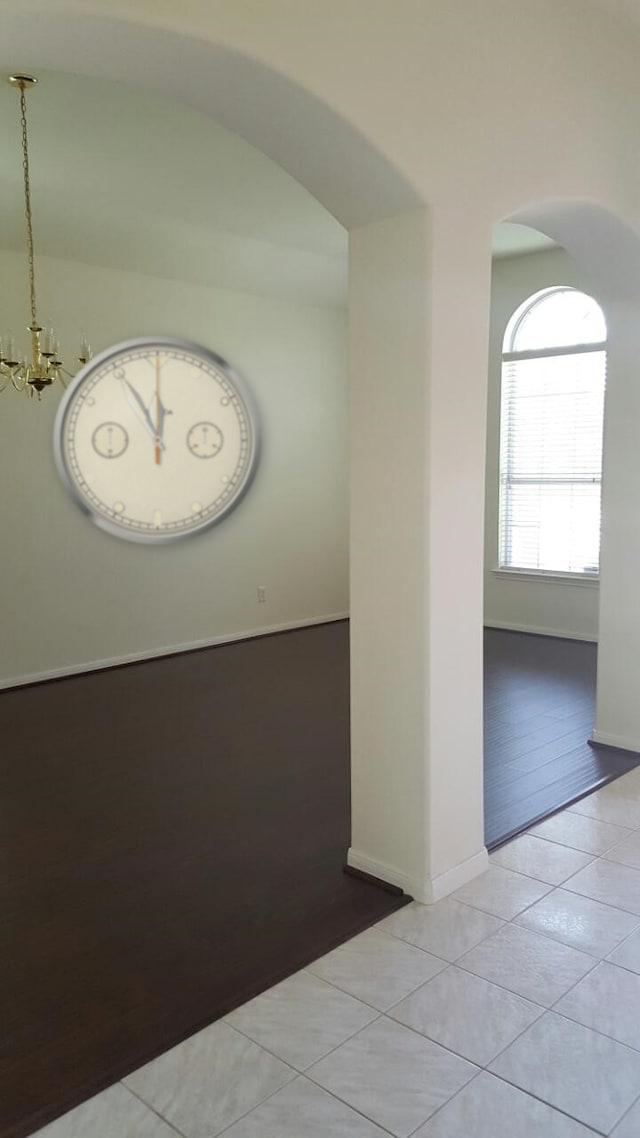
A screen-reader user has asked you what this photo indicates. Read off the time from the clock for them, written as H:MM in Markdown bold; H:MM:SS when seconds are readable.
**11:55**
